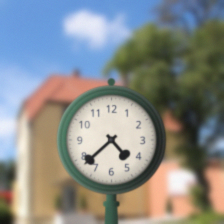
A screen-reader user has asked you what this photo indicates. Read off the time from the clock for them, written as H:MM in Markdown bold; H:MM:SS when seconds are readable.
**4:38**
